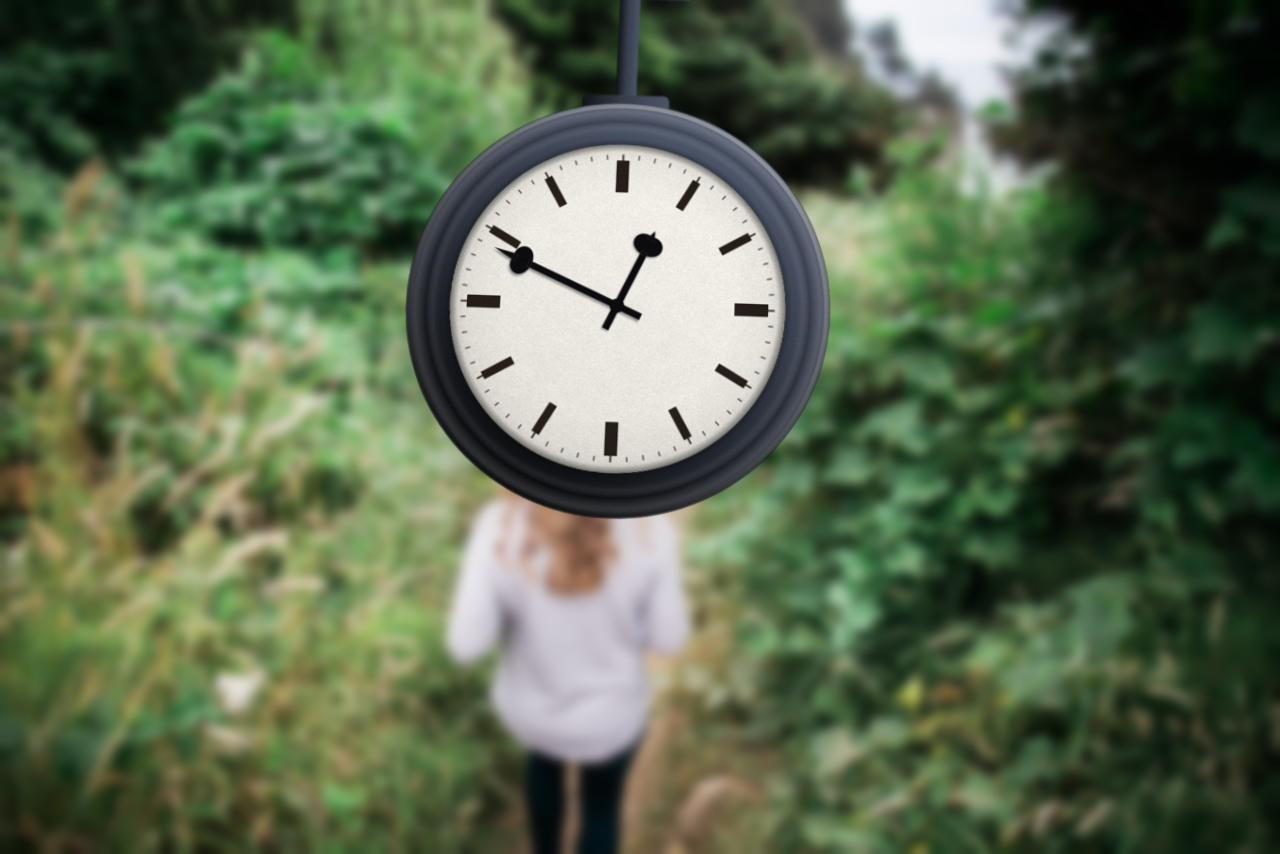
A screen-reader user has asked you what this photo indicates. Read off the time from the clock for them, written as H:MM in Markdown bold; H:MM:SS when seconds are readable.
**12:49**
